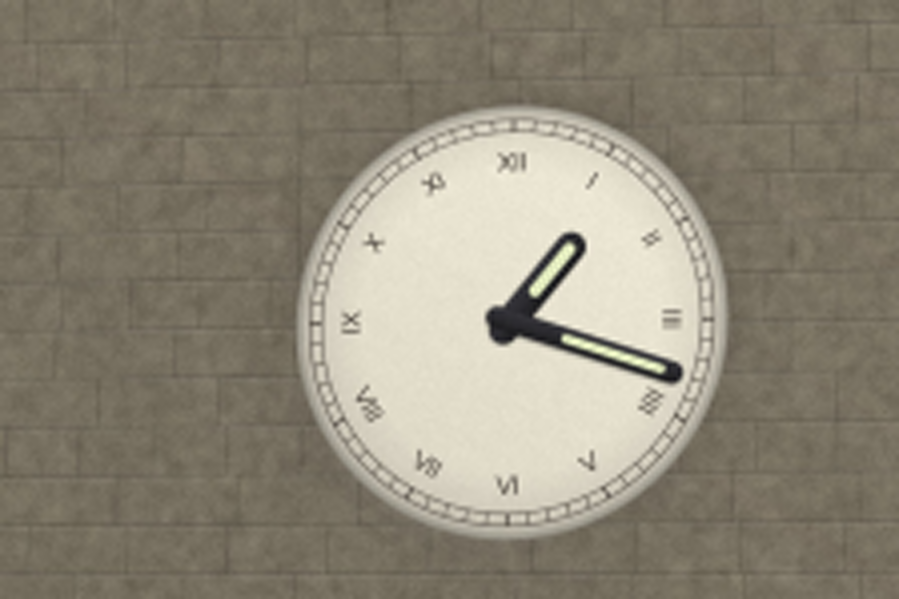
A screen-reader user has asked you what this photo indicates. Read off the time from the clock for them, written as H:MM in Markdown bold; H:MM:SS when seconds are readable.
**1:18**
